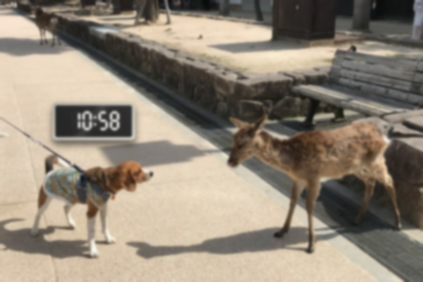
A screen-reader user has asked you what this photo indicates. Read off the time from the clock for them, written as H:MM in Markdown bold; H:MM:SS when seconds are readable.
**10:58**
